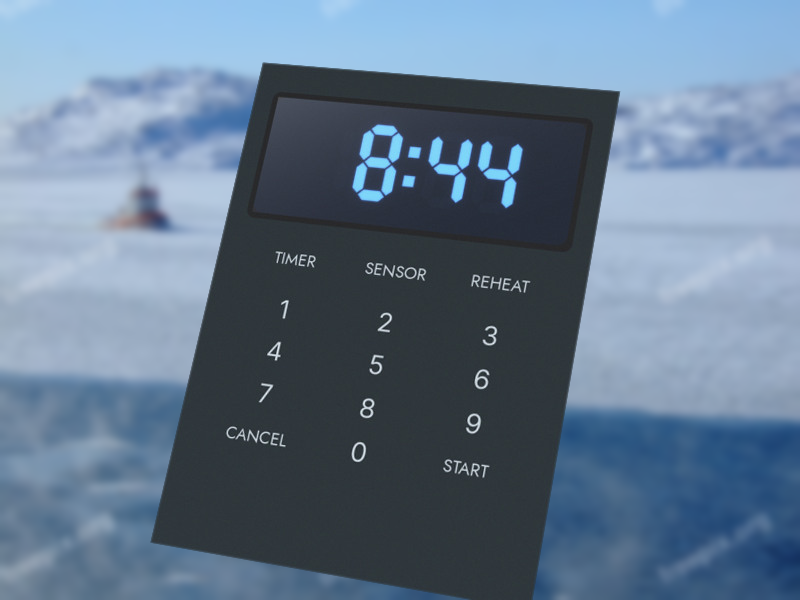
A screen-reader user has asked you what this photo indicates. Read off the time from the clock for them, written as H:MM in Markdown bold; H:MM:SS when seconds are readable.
**8:44**
